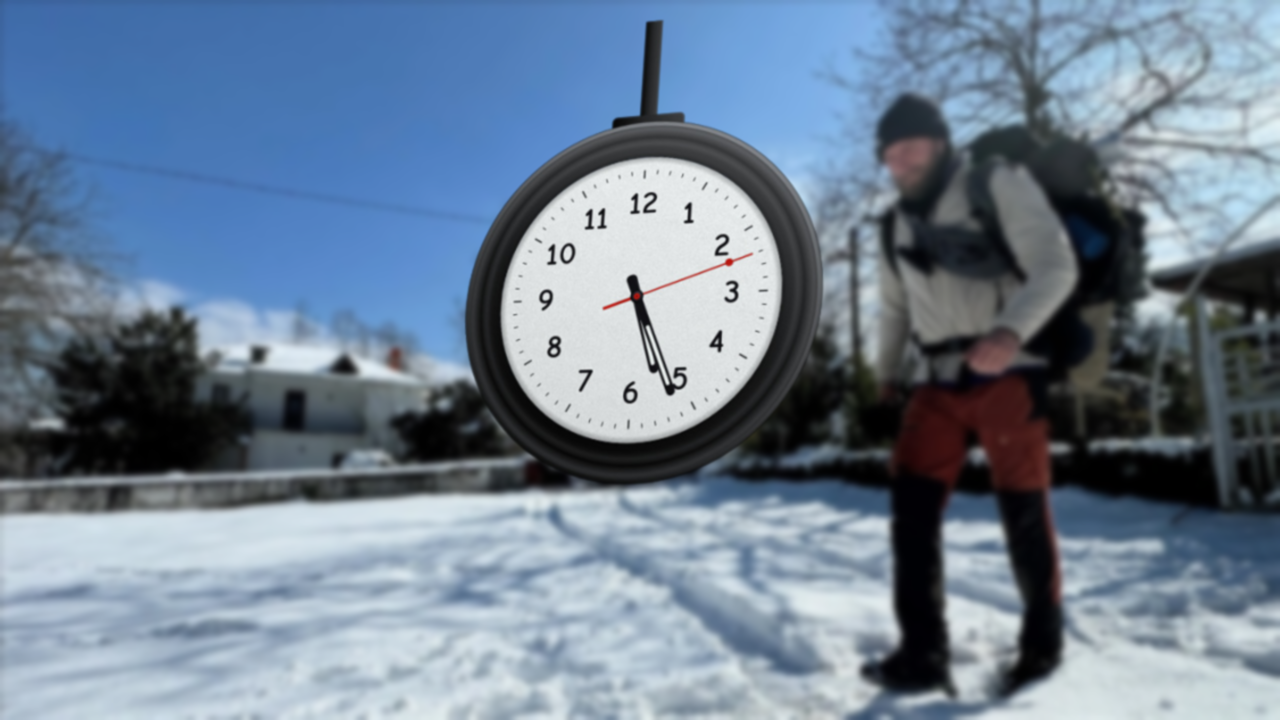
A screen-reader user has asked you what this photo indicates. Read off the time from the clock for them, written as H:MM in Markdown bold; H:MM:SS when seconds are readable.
**5:26:12**
